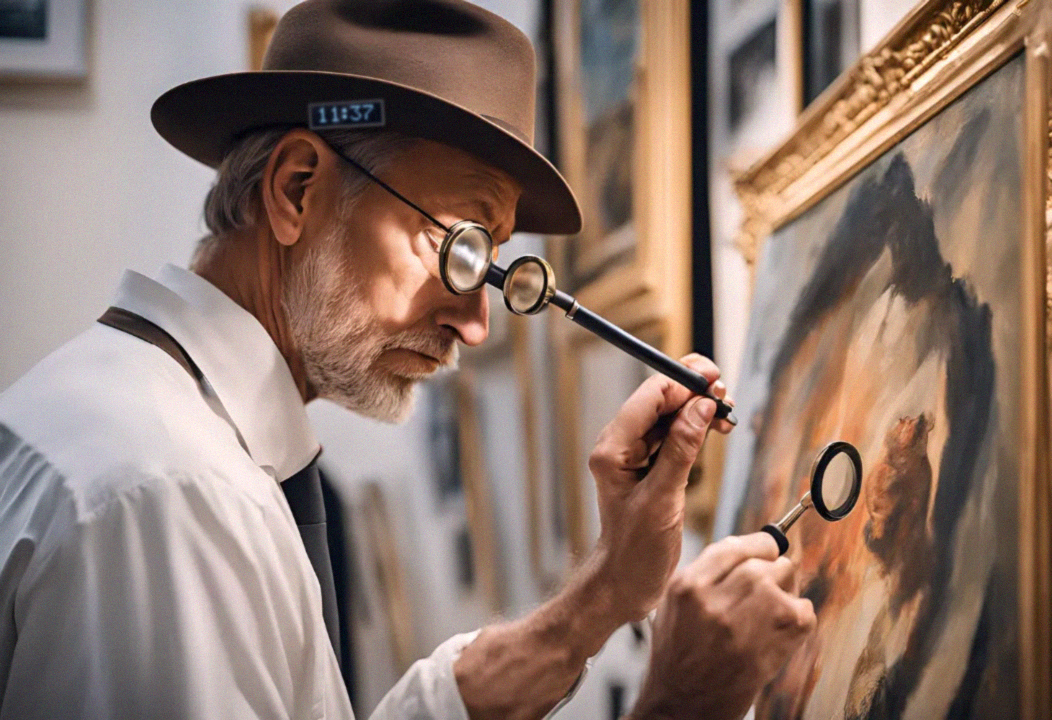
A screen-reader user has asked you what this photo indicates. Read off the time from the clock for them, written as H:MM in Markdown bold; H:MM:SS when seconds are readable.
**11:37**
